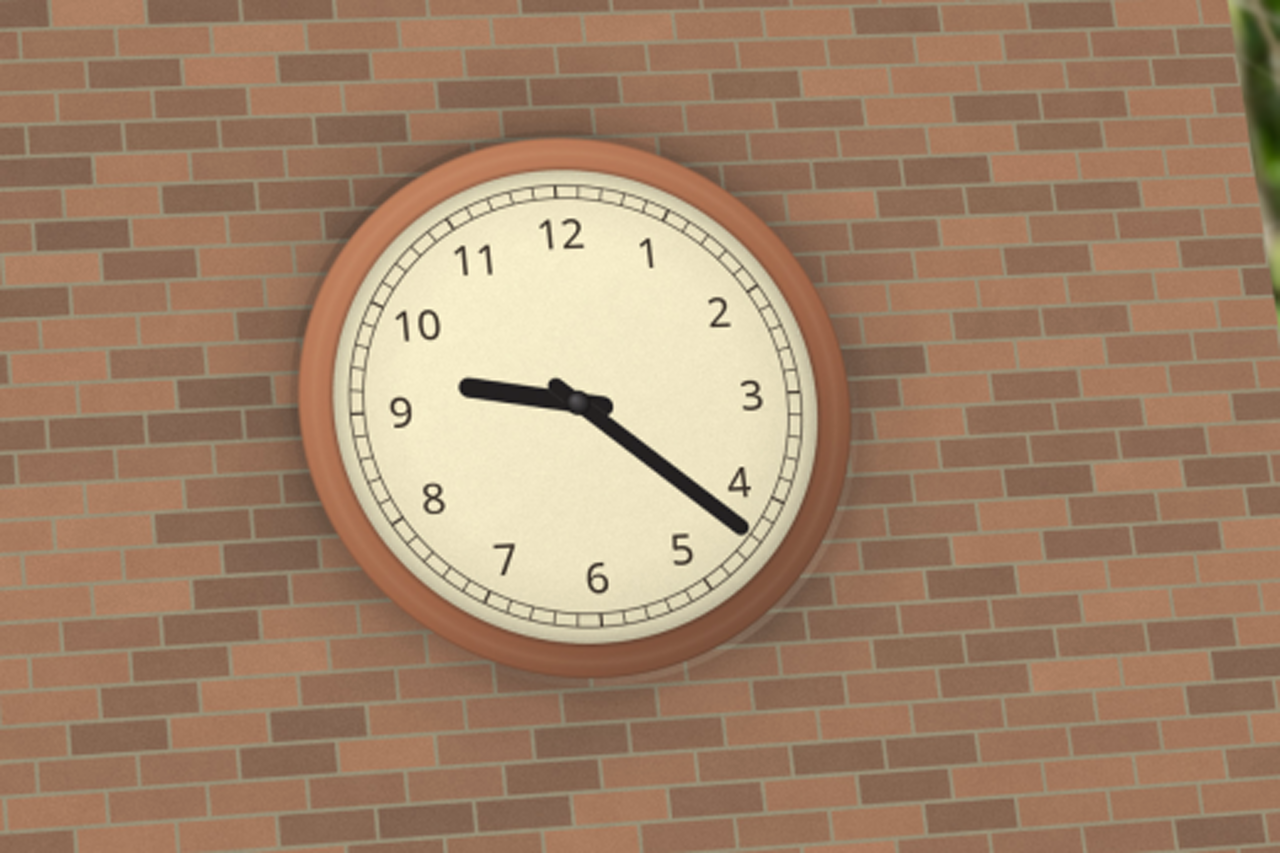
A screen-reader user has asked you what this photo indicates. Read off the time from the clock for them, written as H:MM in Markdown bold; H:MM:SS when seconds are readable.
**9:22**
